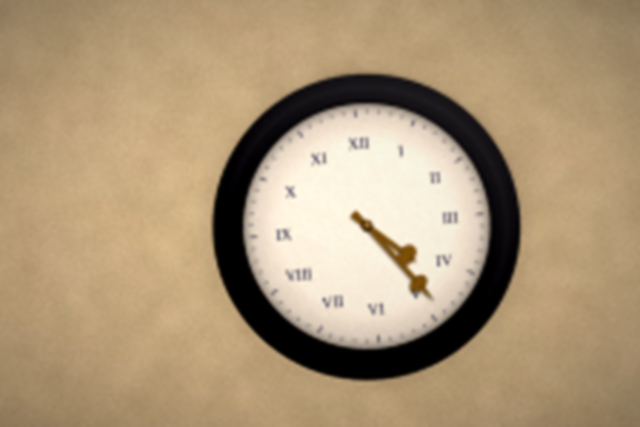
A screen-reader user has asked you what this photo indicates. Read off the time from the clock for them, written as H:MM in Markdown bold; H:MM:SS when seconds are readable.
**4:24**
